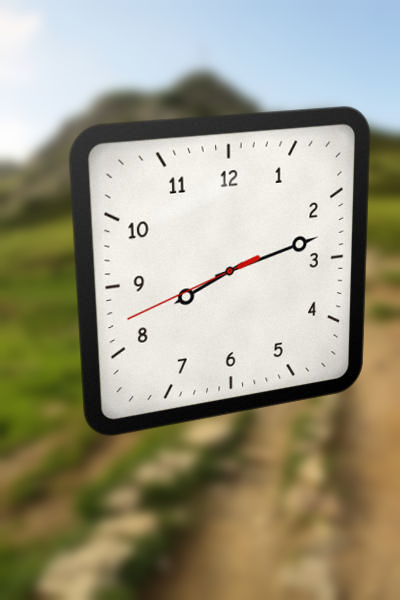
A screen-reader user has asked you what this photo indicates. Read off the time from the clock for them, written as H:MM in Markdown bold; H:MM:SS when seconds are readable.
**8:12:42**
